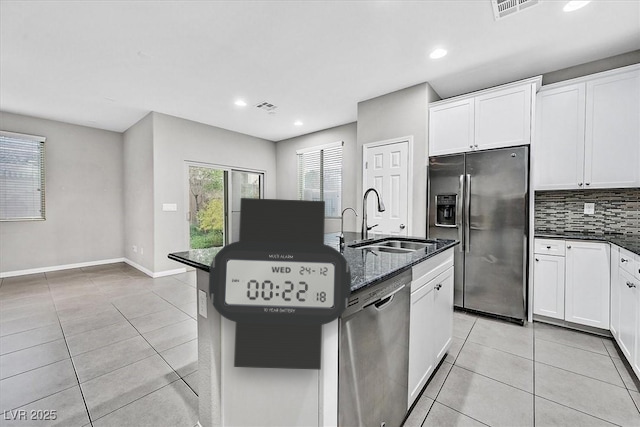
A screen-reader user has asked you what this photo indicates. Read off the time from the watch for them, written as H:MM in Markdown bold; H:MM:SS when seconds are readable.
**0:22:18**
